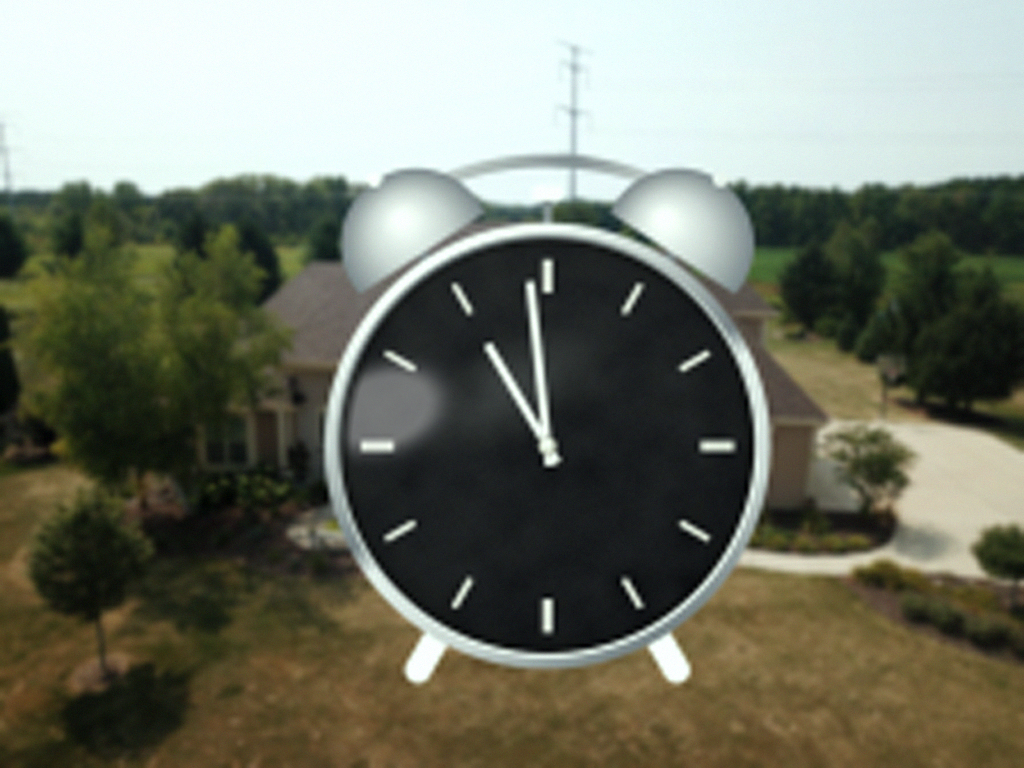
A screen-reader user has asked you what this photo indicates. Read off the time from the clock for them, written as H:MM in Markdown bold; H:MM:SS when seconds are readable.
**10:59**
